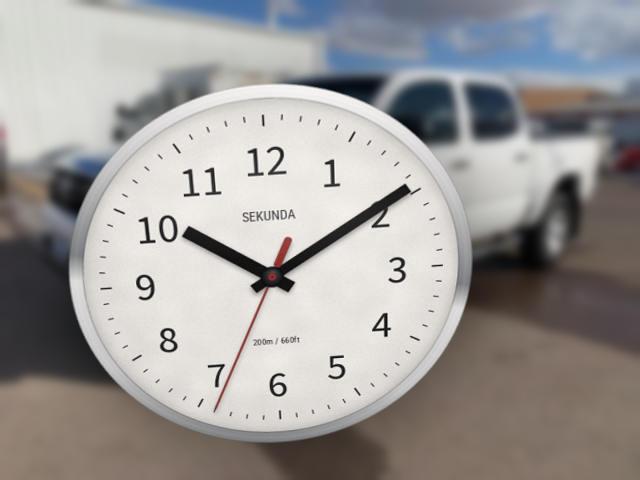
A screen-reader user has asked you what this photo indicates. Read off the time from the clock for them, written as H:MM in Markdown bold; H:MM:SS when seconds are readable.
**10:09:34**
